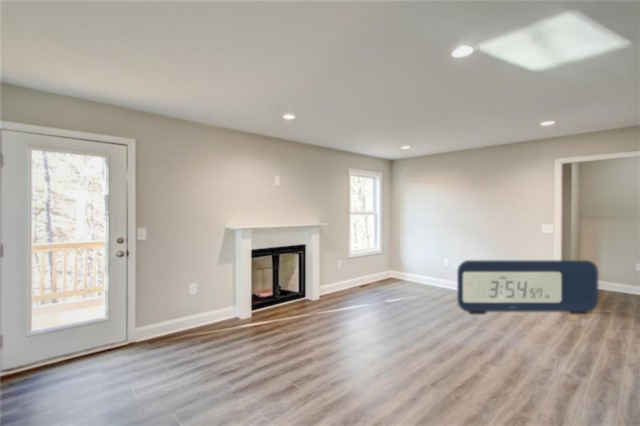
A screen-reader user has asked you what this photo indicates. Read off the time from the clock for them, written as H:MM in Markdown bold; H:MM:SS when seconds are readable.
**3:54**
